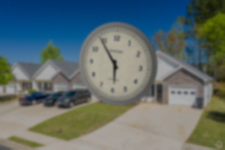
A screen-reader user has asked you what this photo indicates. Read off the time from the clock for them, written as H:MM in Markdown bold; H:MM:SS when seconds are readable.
**5:54**
